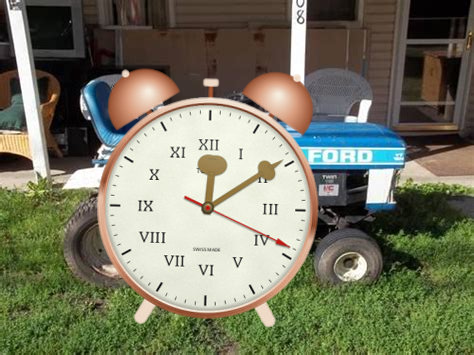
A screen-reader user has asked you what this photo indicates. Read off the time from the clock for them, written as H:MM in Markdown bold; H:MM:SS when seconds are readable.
**12:09:19**
